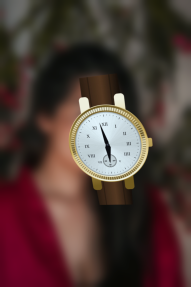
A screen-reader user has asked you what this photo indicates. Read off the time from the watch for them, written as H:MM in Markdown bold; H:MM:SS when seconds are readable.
**5:58**
